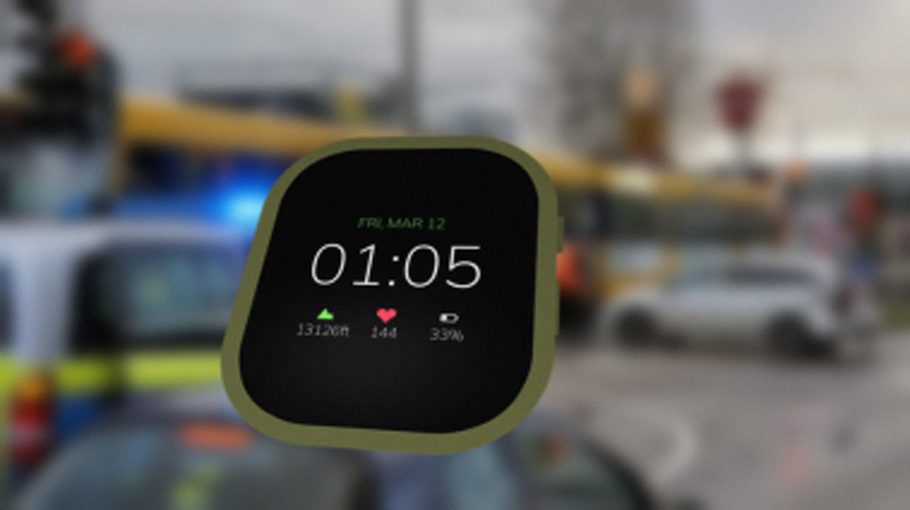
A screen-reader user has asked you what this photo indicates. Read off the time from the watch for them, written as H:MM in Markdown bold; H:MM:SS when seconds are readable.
**1:05**
